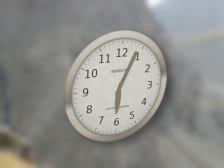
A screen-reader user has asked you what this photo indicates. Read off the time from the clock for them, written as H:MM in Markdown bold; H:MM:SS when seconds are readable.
**6:04**
